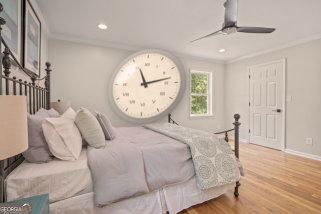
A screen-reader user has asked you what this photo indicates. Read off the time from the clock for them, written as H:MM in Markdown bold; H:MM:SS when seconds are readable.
**11:13**
